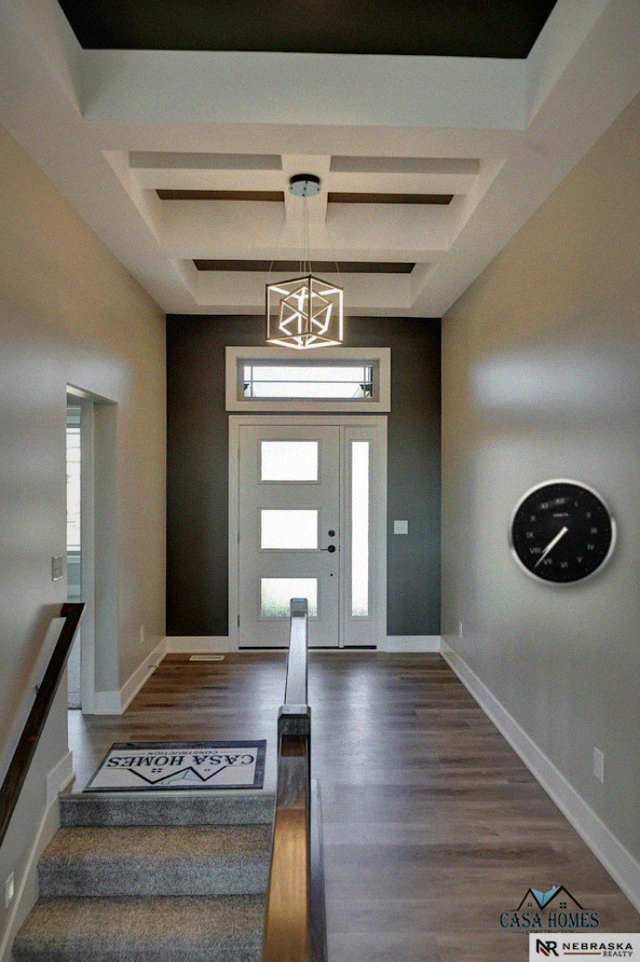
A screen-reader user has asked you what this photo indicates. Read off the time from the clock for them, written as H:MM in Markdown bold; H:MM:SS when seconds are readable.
**7:37**
